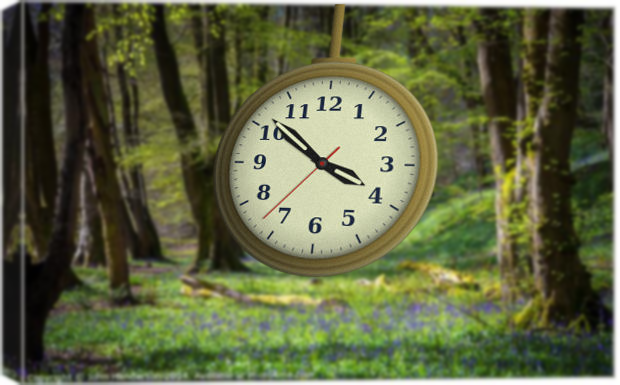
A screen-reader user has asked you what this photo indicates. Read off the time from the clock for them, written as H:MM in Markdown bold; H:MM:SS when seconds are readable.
**3:51:37**
